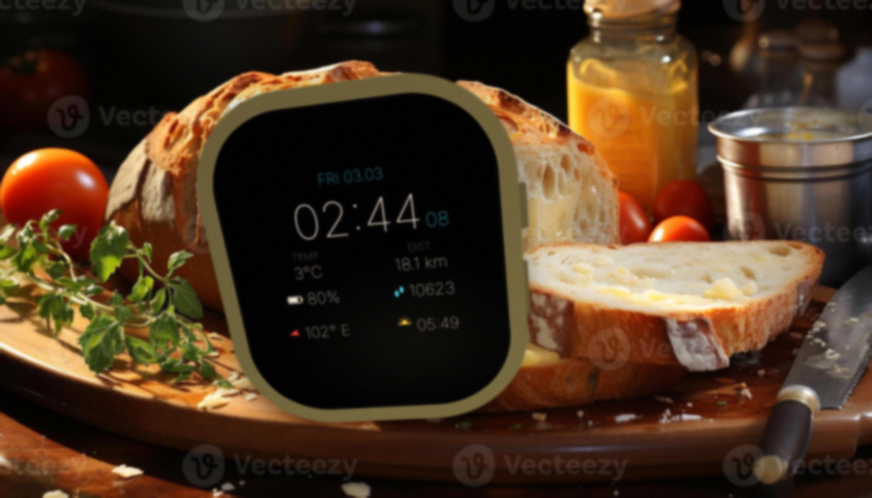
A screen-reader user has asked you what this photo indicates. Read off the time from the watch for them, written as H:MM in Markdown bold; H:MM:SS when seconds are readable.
**2:44:08**
